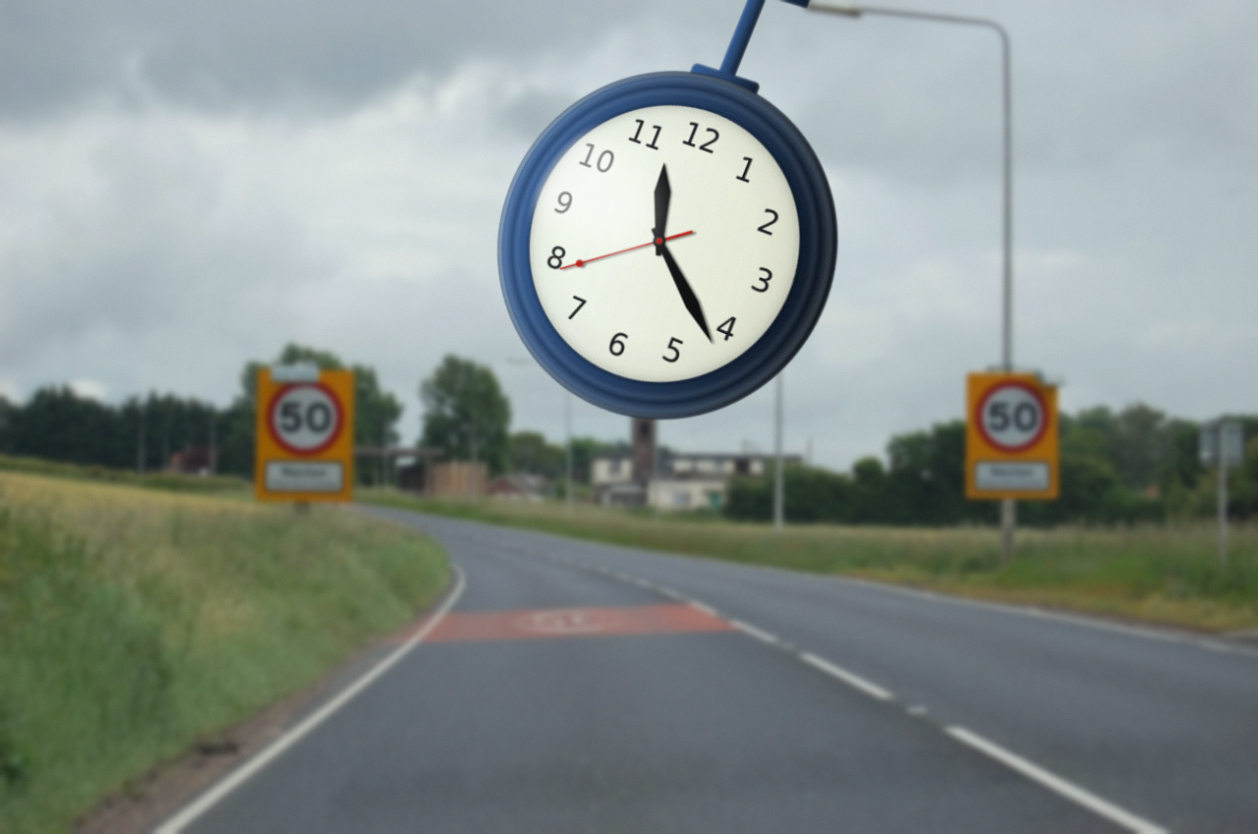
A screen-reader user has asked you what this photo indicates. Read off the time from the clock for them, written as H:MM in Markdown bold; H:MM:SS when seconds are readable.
**11:21:39**
